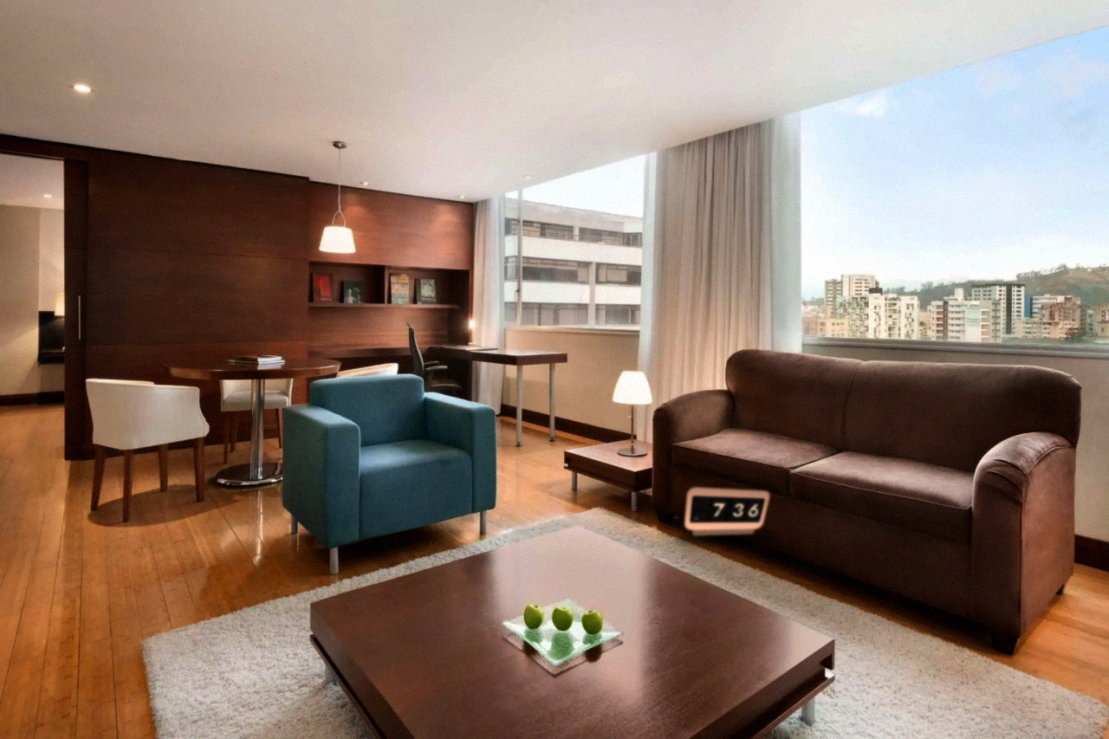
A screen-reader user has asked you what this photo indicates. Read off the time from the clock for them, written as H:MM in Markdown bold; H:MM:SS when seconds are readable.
**7:36**
